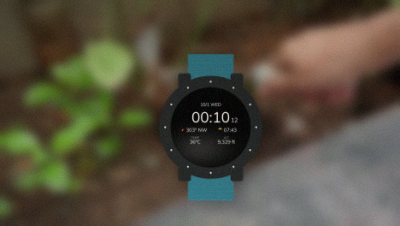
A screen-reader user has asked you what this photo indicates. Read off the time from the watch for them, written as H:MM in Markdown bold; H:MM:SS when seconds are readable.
**0:10**
